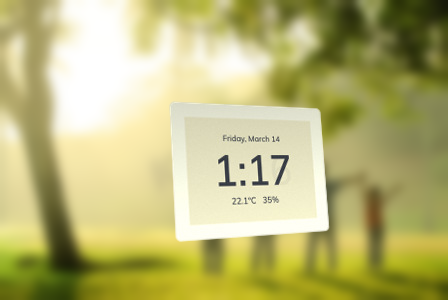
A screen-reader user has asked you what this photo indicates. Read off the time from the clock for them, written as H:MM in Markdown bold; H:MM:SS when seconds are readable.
**1:17**
